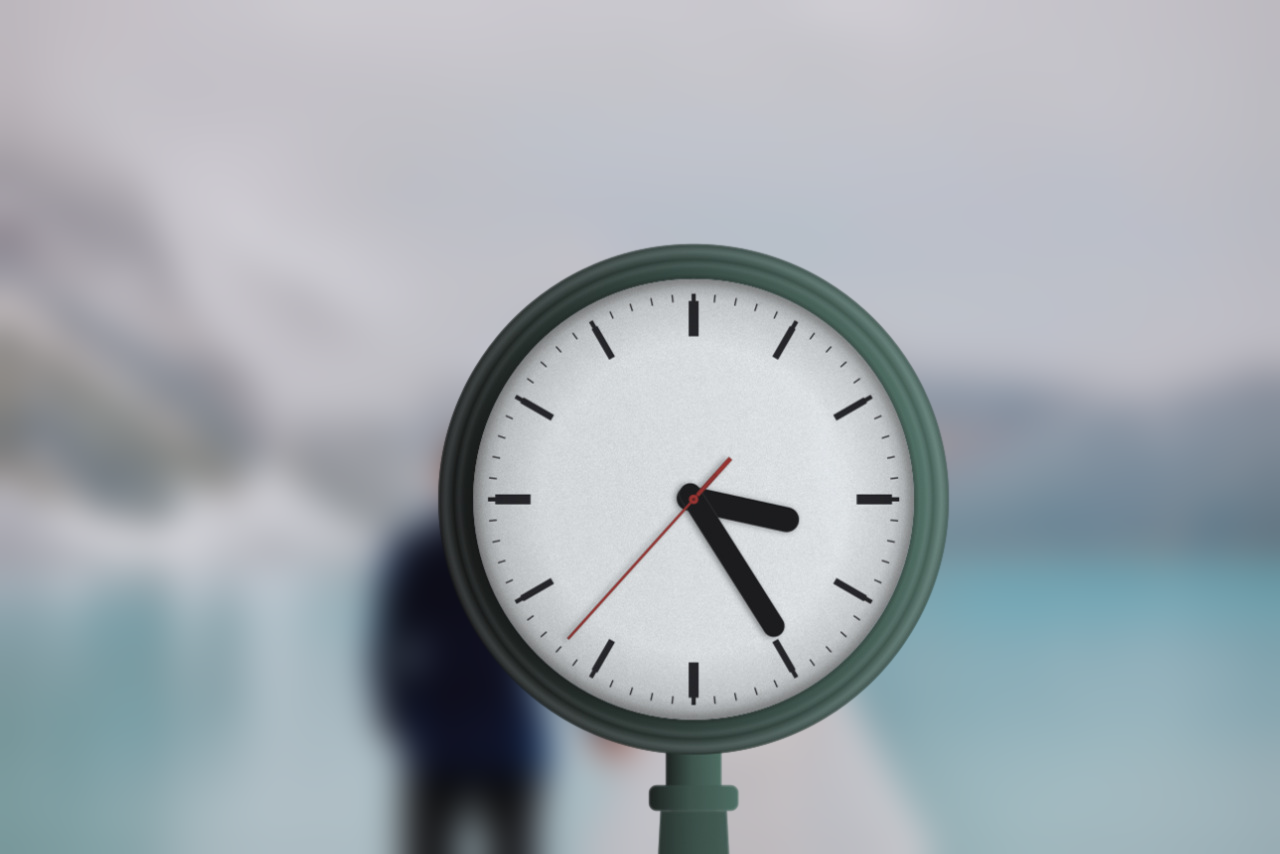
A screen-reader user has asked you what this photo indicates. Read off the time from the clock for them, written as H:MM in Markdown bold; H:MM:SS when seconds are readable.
**3:24:37**
